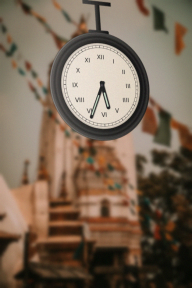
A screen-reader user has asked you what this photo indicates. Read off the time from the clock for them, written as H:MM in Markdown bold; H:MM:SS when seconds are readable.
**5:34**
